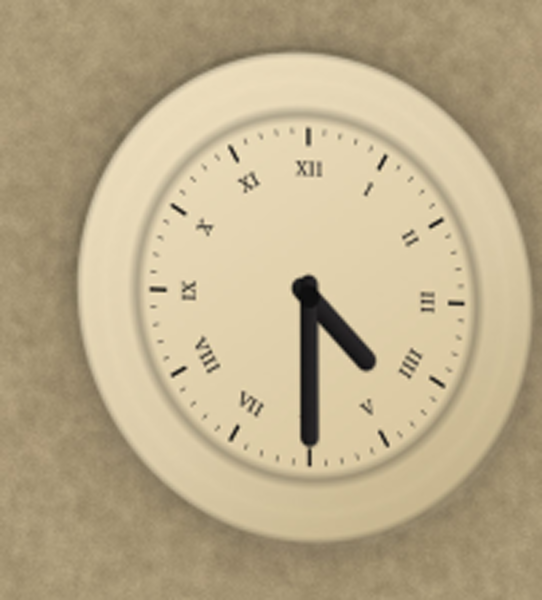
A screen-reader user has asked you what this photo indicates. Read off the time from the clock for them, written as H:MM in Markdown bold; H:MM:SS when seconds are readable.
**4:30**
